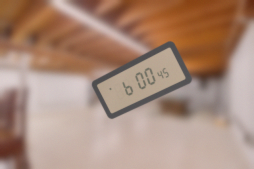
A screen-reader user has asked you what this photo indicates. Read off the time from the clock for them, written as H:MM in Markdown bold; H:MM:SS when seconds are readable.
**6:00:45**
